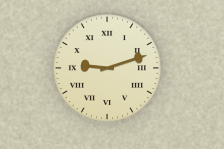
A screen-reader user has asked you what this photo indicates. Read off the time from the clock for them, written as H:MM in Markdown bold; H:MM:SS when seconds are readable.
**9:12**
